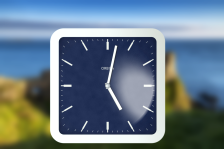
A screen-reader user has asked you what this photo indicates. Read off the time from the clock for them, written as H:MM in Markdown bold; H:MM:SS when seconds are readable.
**5:02**
